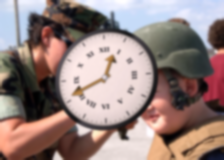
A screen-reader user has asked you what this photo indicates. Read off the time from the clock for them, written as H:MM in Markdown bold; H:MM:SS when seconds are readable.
**12:41**
